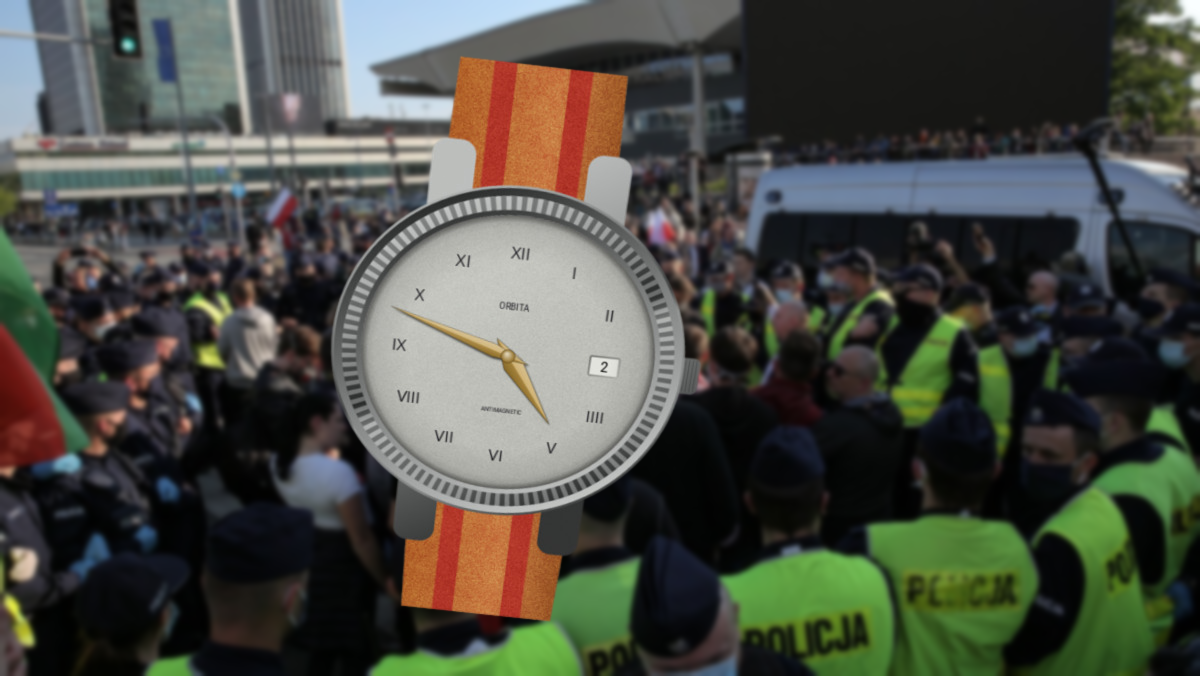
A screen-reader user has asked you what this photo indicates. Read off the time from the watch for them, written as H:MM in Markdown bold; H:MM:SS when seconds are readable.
**4:48**
